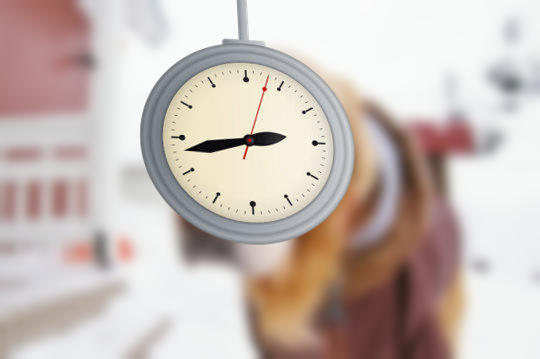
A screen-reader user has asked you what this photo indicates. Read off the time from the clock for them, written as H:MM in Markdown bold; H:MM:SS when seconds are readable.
**2:43:03**
